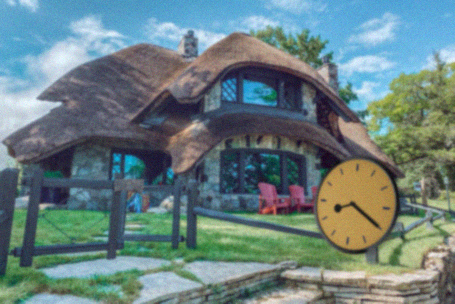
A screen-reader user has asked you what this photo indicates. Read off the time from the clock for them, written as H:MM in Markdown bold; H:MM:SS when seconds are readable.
**8:20**
